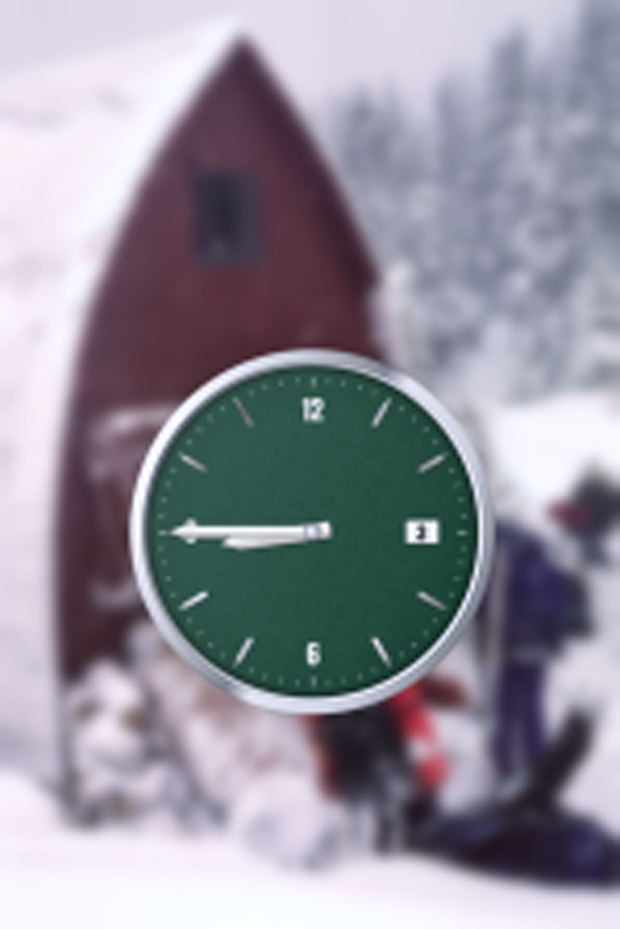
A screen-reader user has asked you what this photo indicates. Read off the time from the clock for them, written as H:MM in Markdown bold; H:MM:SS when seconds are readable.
**8:45**
